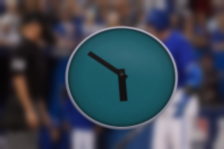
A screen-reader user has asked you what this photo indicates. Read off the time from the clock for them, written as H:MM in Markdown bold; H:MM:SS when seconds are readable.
**5:51**
